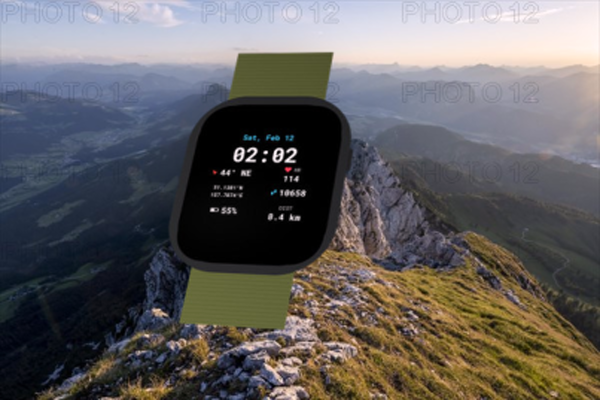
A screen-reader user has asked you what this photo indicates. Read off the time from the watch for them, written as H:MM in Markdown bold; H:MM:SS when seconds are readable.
**2:02**
